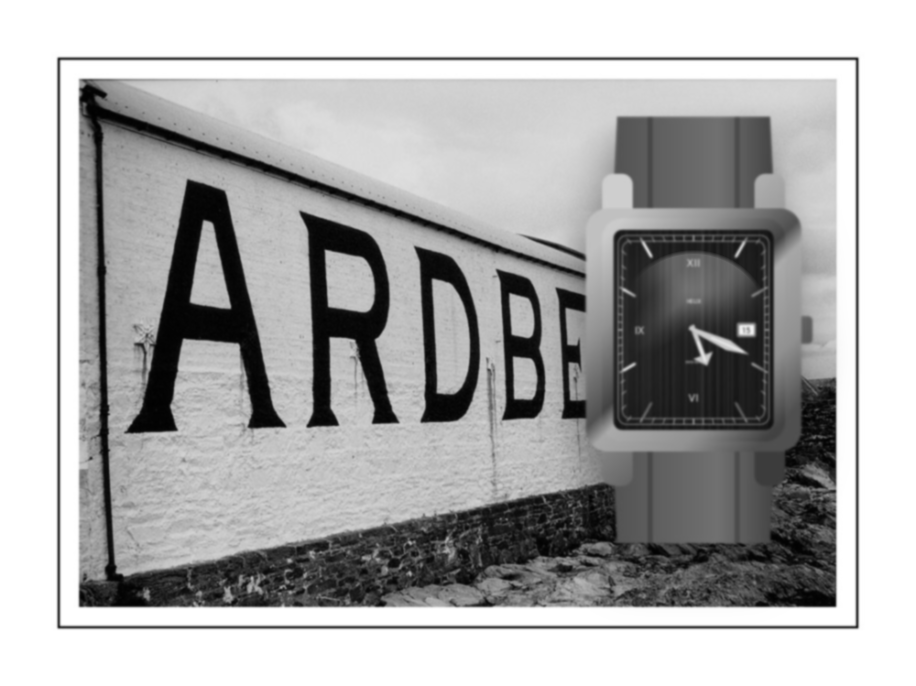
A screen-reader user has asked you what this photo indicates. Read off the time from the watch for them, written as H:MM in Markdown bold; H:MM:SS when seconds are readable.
**5:19**
